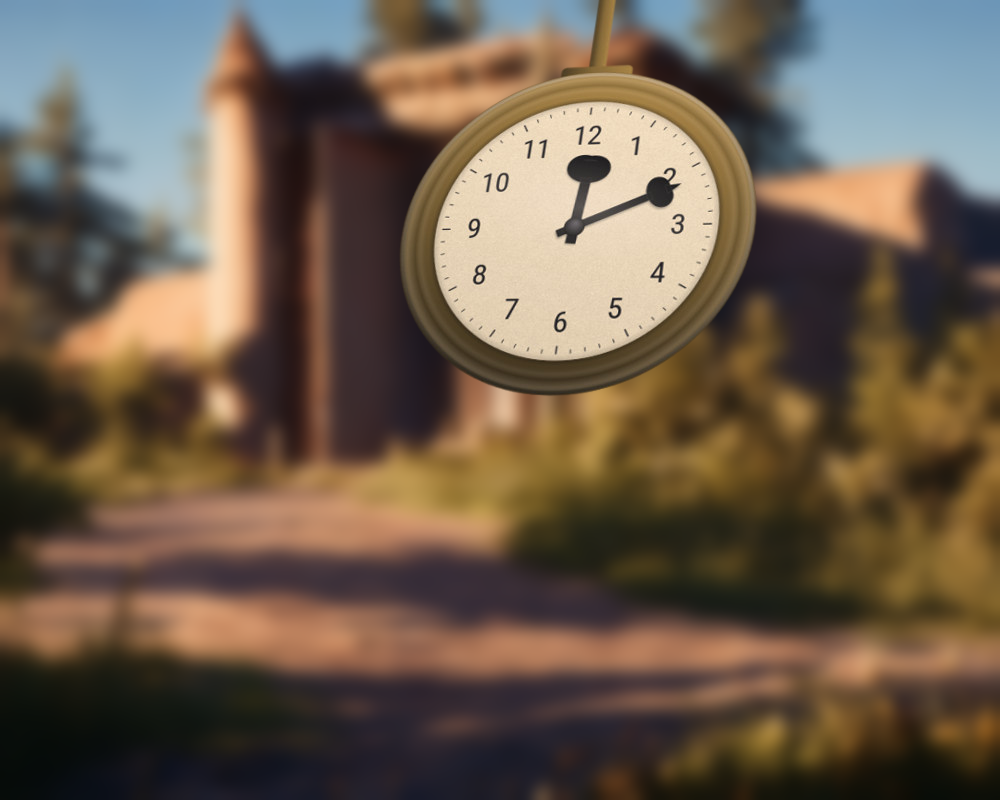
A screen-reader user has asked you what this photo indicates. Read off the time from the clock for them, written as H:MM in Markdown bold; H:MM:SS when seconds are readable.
**12:11**
